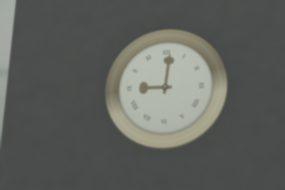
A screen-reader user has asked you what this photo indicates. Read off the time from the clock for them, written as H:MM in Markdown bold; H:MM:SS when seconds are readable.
**9:01**
